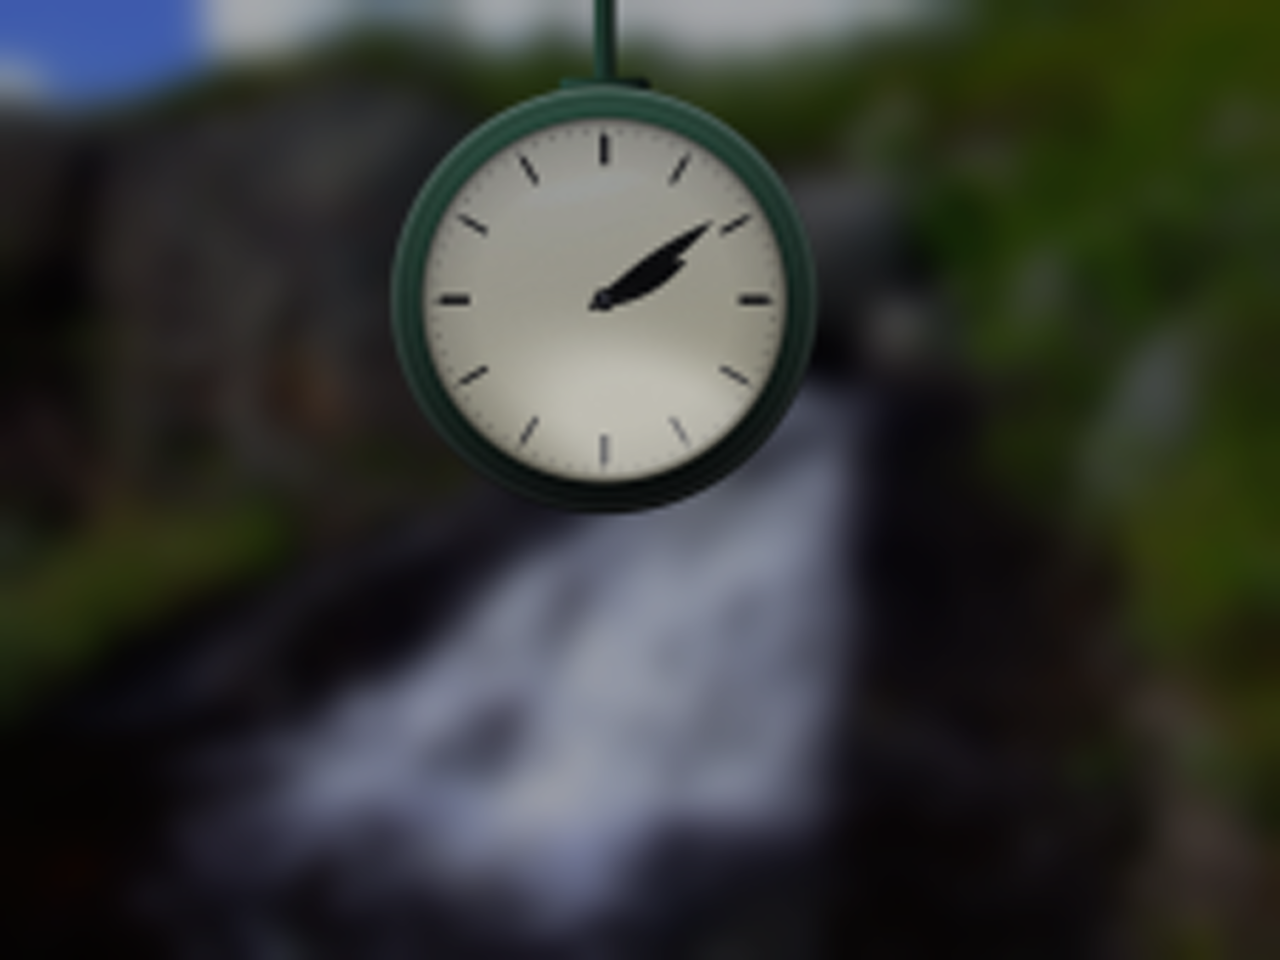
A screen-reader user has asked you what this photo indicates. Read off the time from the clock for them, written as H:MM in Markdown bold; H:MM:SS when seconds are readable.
**2:09**
